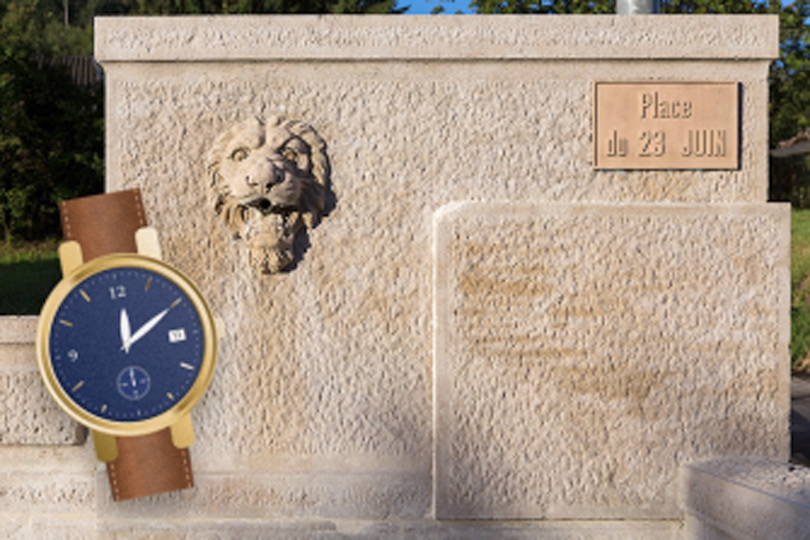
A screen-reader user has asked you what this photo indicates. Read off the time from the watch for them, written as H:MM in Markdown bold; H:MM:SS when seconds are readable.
**12:10**
